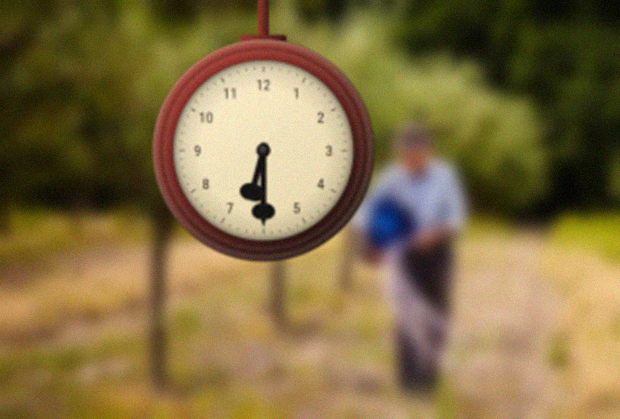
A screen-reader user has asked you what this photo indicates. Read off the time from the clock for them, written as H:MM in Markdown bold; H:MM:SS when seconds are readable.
**6:30**
